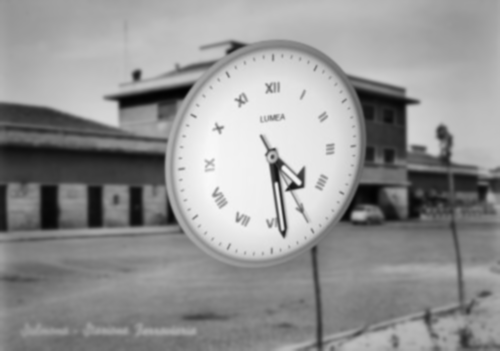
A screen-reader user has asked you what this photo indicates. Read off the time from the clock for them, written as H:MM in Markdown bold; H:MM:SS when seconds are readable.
**4:28:25**
